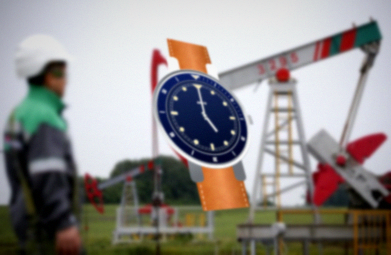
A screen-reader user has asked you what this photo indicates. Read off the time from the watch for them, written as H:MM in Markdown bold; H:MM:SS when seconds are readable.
**5:00**
